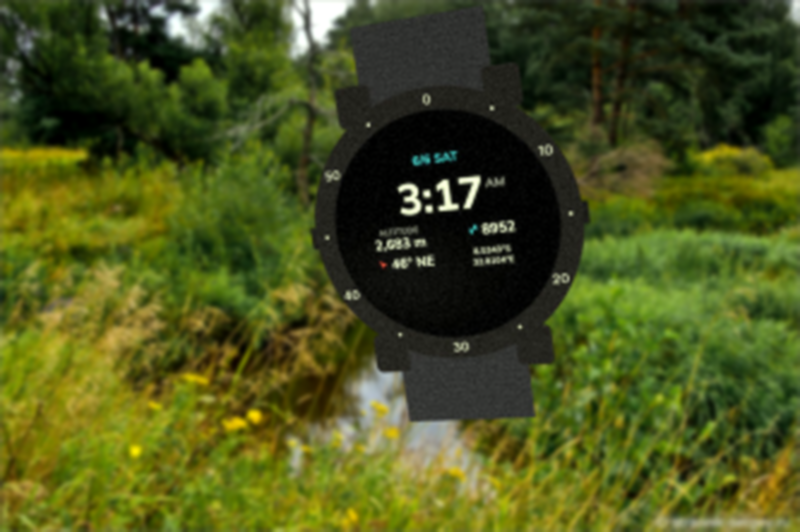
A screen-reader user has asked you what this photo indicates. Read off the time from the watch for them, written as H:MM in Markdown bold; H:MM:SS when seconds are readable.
**3:17**
